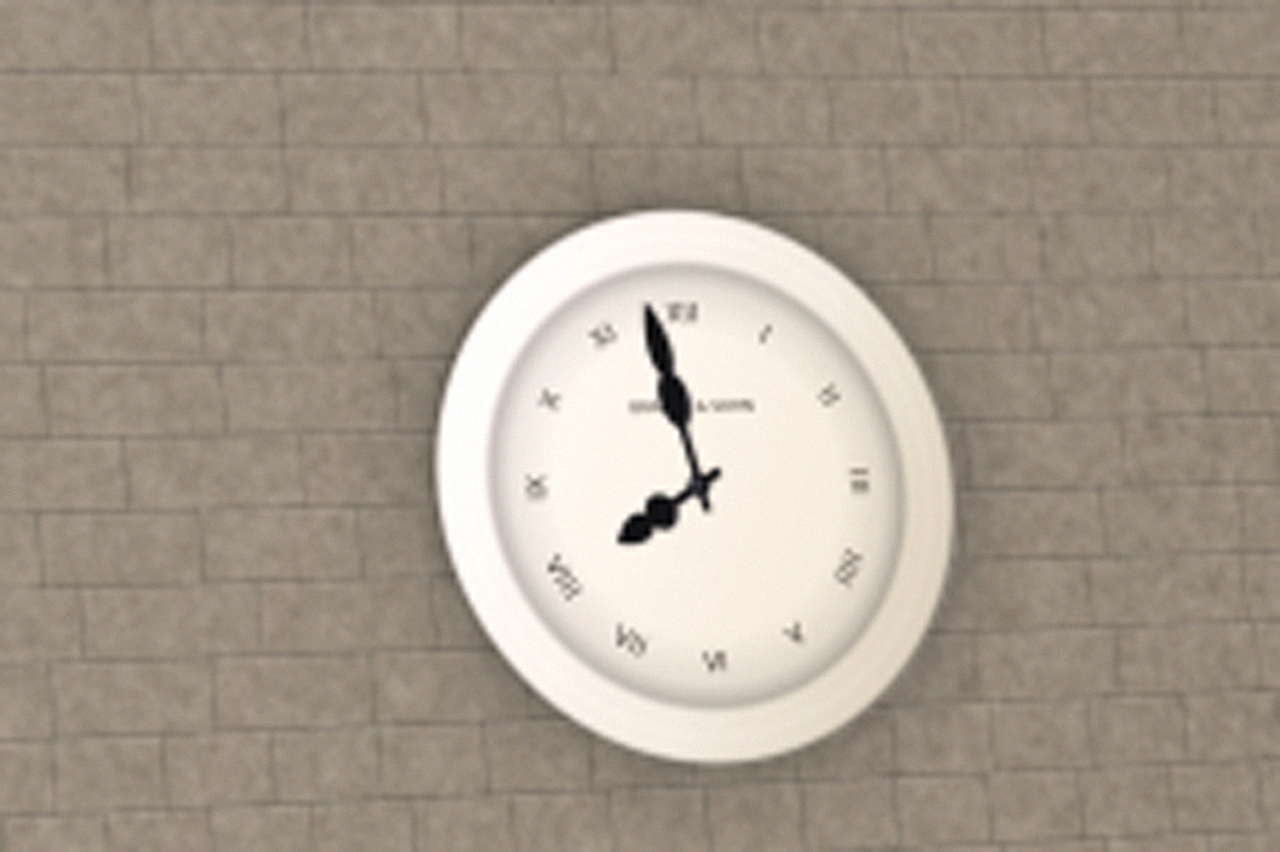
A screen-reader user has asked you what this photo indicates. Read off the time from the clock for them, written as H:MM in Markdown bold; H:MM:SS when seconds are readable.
**7:58**
